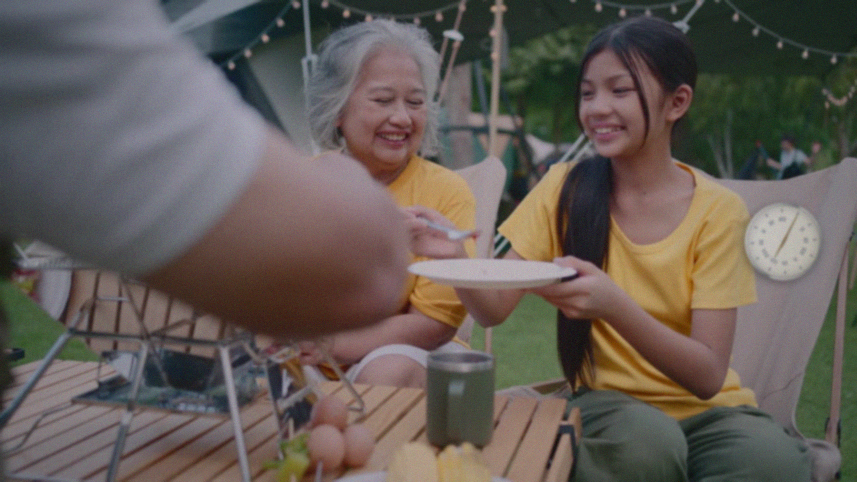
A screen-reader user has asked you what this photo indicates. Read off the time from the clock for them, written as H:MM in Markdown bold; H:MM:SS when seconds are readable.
**7:05**
